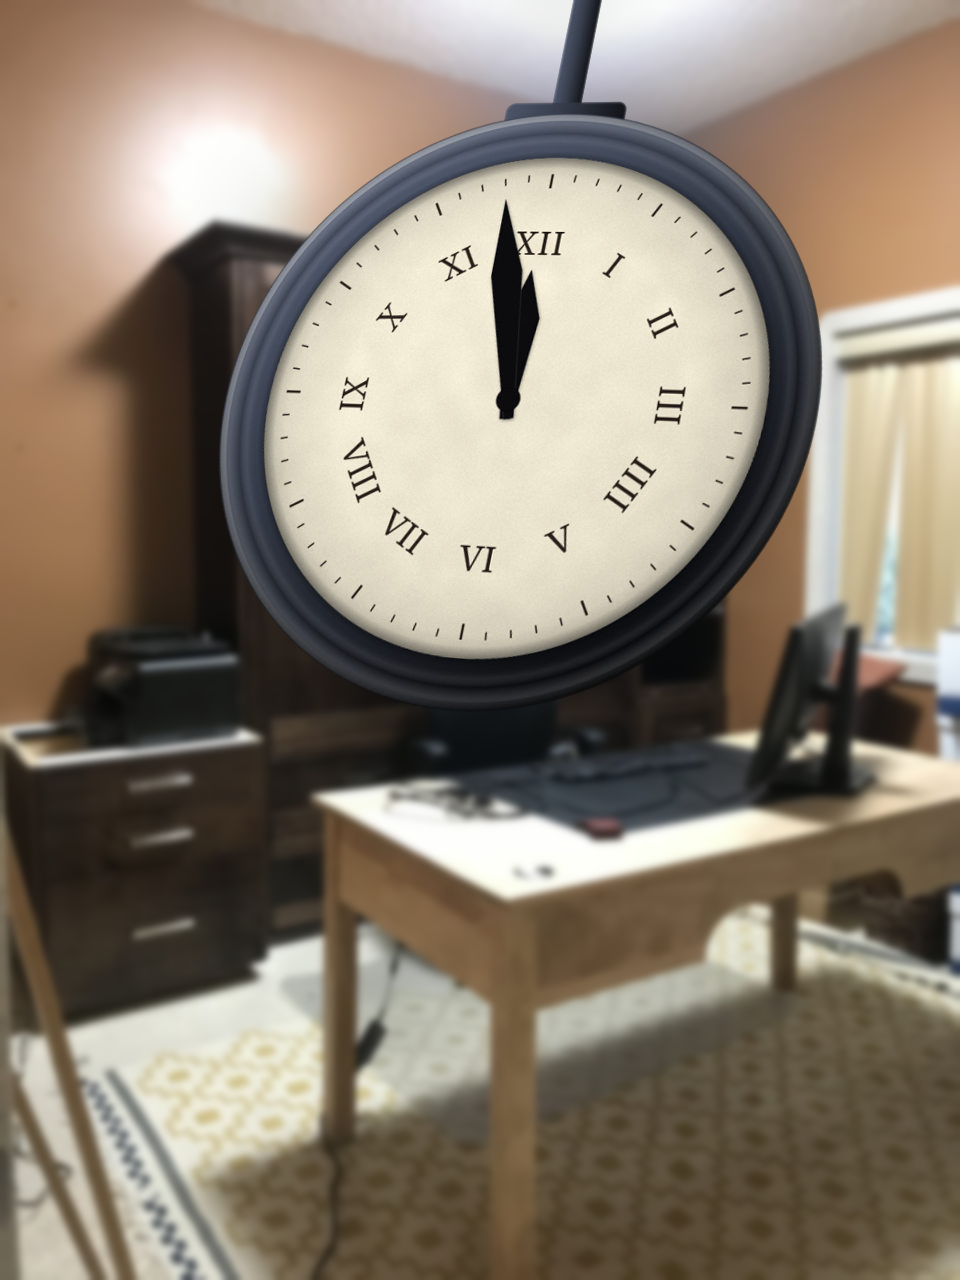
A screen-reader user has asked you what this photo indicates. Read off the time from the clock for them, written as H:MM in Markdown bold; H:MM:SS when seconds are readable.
**11:58**
